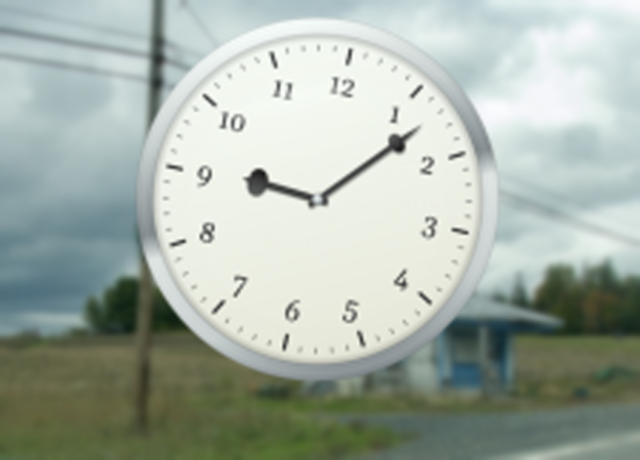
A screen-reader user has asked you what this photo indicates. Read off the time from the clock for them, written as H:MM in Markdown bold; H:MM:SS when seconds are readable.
**9:07**
